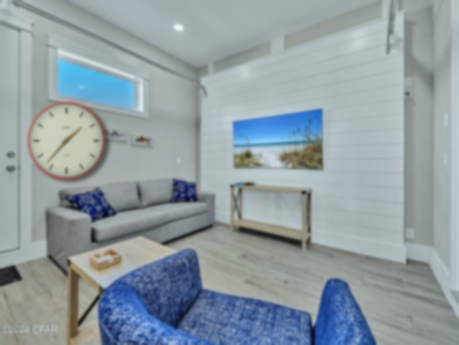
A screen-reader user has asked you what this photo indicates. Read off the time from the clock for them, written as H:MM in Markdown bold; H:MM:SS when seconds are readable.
**1:37**
